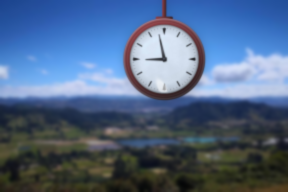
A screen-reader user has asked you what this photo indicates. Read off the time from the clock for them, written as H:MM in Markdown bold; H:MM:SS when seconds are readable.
**8:58**
